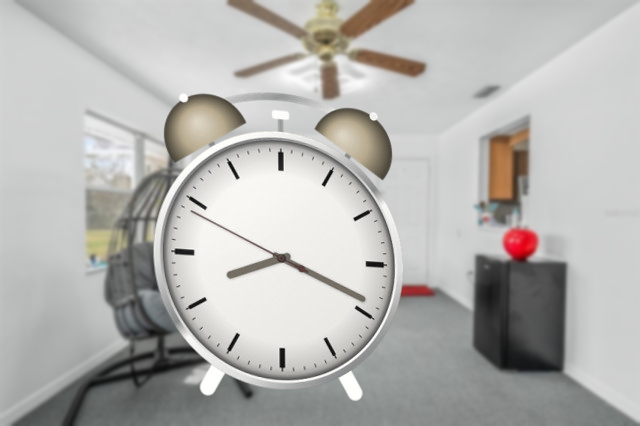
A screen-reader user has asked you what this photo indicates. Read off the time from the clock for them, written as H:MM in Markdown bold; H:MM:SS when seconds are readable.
**8:18:49**
